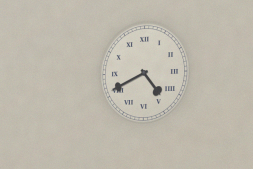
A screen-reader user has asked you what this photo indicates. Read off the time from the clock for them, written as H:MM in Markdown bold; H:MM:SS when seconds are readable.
**4:41**
